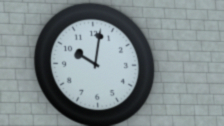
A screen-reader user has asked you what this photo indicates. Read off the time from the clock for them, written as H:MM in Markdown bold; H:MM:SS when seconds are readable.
**10:02**
